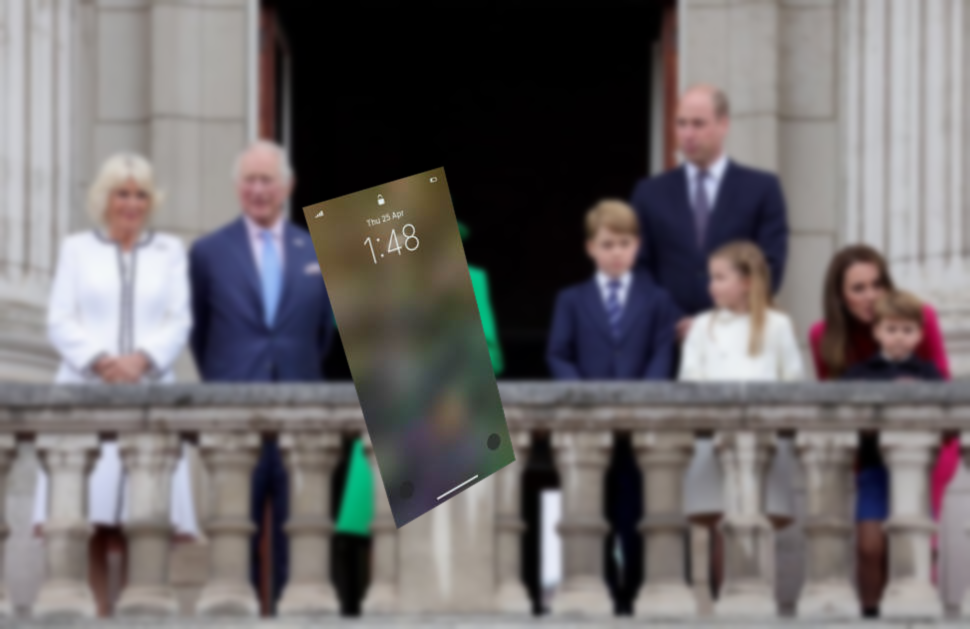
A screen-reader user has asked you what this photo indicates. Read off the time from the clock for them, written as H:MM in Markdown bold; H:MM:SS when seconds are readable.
**1:48**
